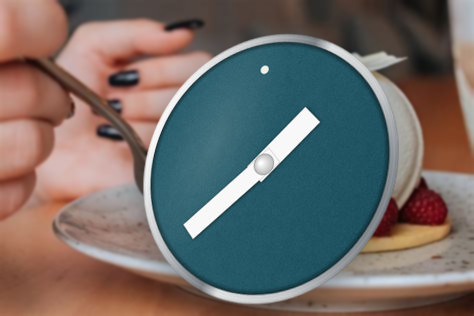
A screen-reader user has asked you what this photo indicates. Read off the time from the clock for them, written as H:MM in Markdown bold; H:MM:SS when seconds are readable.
**1:39**
